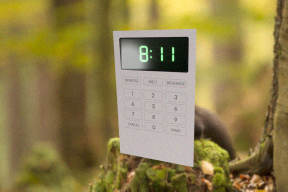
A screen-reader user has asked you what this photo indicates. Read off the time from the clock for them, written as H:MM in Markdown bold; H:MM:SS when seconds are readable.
**8:11**
